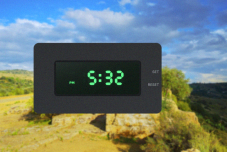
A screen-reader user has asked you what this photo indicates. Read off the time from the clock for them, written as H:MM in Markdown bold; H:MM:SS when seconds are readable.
**5:32**
